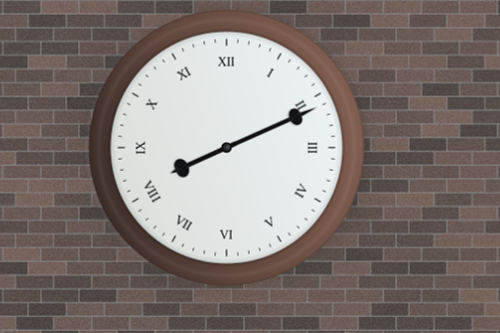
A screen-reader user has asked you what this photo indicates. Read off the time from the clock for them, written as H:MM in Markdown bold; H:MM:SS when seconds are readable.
**8:11**
